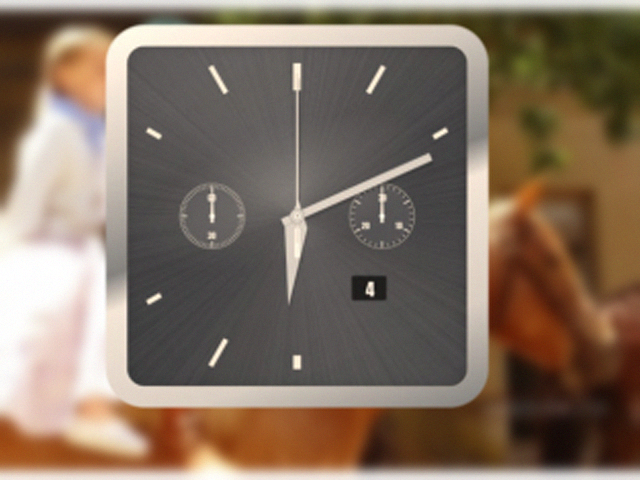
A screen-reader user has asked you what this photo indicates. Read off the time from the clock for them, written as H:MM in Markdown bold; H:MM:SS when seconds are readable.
**6:11**
